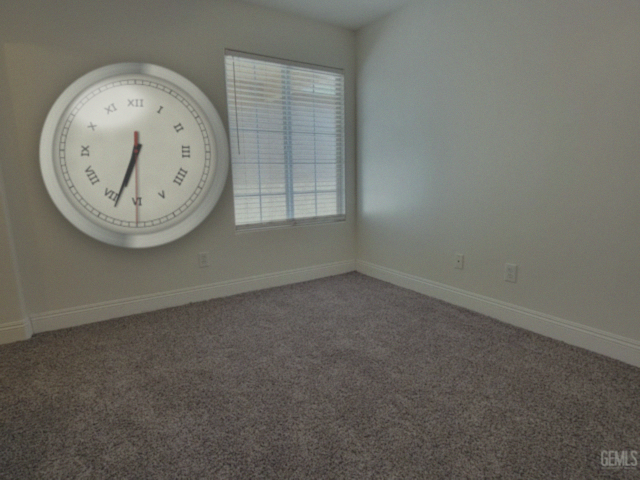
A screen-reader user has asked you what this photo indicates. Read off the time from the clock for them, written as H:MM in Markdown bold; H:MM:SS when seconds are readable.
**6:33:30**
